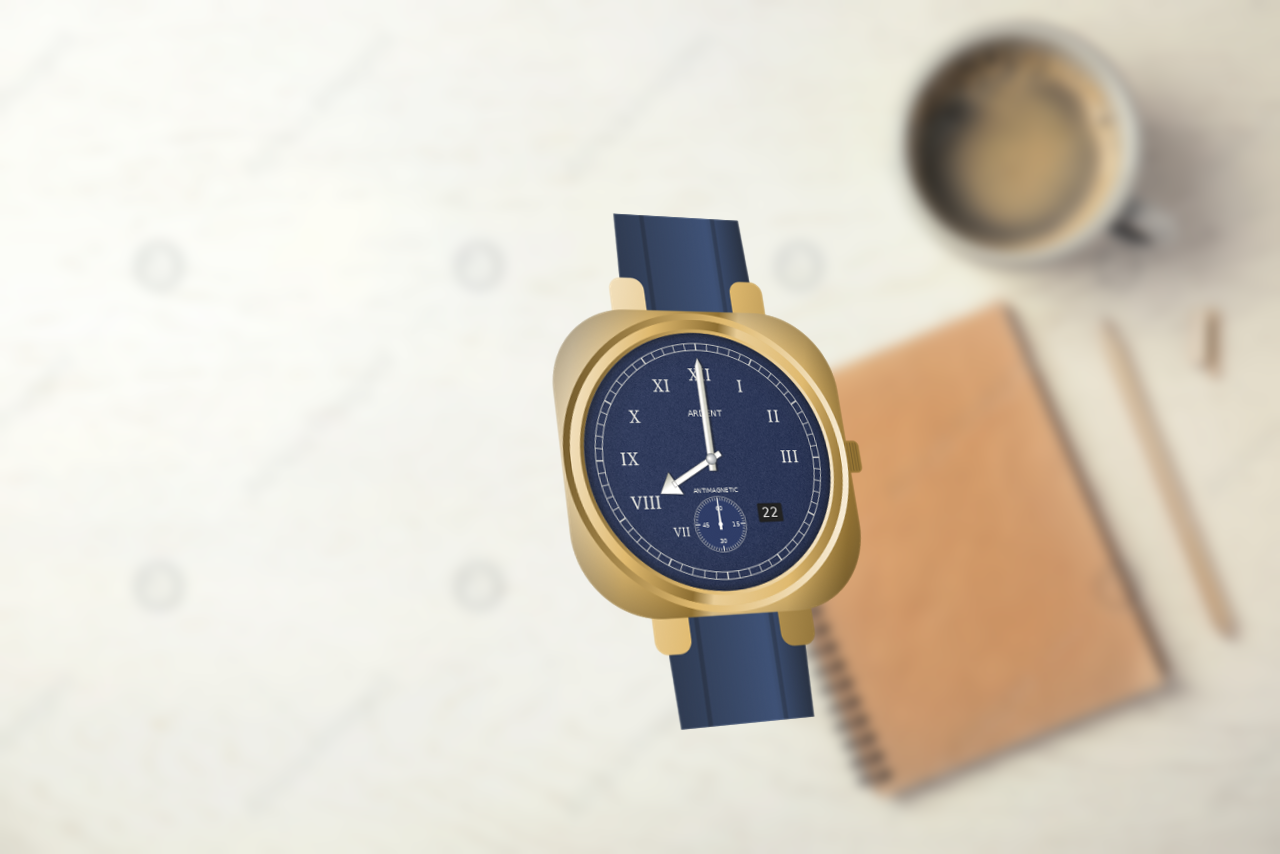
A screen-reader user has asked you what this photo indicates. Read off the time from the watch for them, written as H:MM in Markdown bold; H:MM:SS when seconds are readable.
**8:00**
